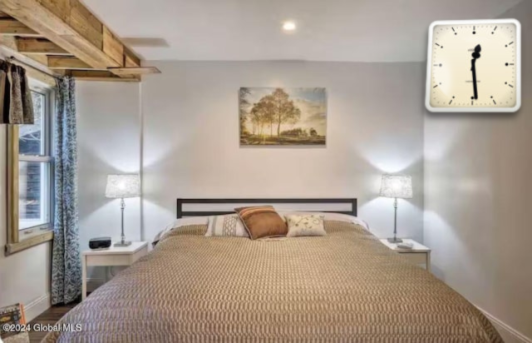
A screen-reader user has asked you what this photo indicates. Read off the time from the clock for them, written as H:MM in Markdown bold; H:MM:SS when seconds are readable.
**12:29**
